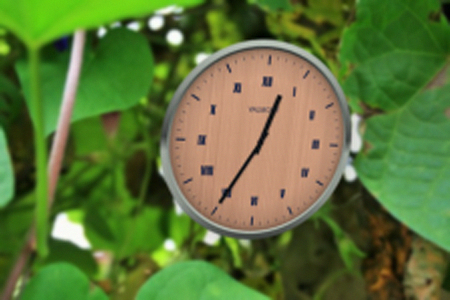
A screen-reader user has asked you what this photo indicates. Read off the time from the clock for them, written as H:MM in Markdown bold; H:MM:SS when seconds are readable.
**12:35**
